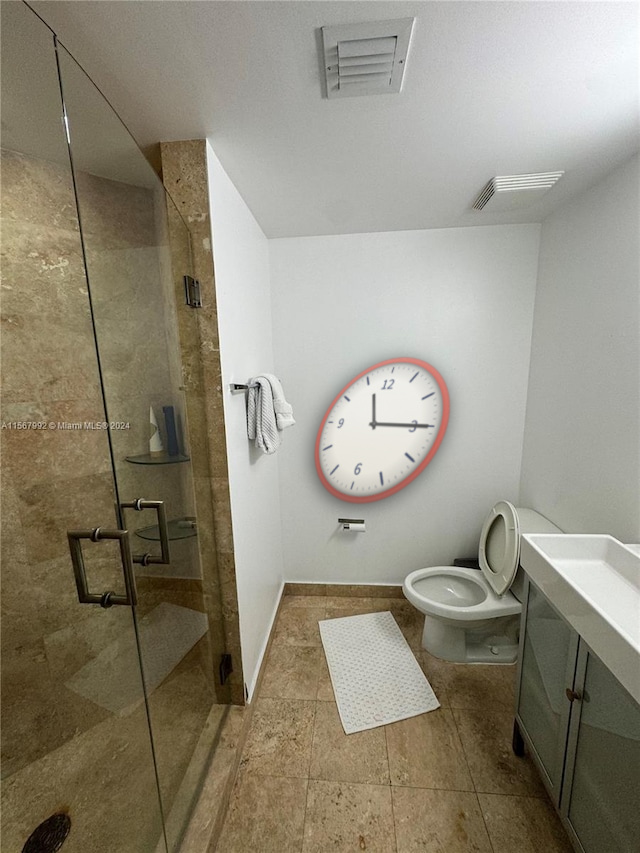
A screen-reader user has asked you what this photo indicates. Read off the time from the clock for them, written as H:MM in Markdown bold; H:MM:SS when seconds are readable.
**11:15**
